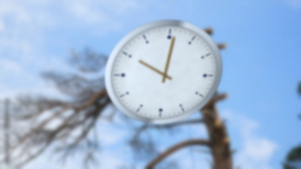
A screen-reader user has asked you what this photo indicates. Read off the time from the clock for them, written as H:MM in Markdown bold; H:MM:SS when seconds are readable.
**10:01**
